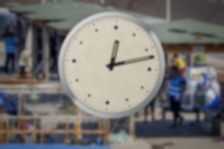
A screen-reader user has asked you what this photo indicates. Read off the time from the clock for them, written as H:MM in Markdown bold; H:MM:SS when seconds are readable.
**12:12**
